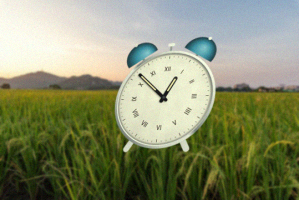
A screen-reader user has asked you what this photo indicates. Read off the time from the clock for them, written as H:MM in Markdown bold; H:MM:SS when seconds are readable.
**12:52**
